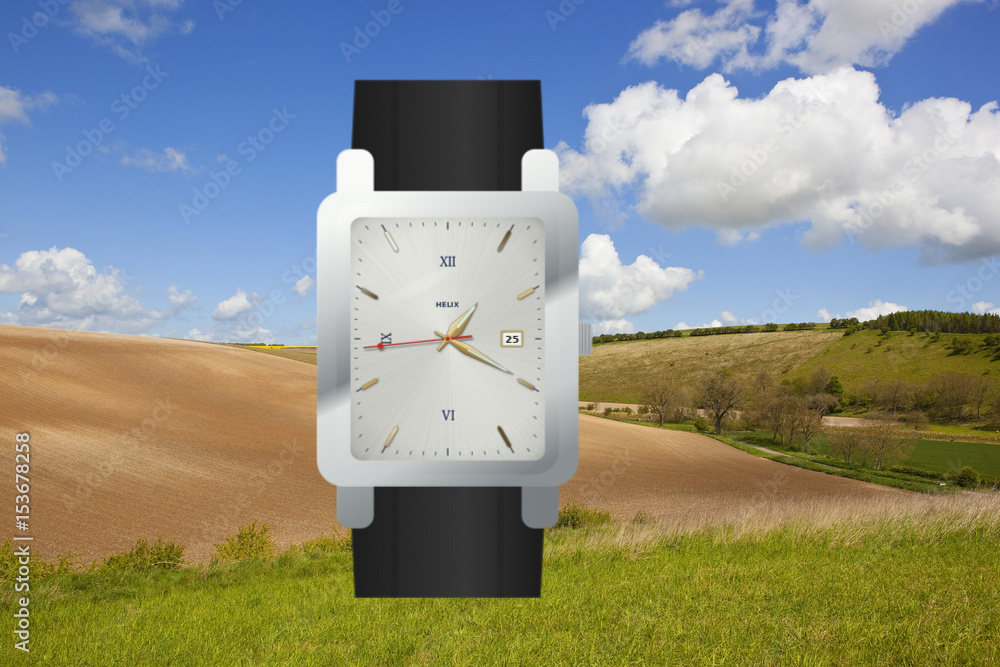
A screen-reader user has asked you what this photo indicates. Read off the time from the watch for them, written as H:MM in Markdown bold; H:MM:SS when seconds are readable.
**1:19:44**
